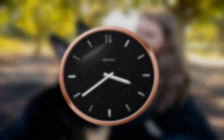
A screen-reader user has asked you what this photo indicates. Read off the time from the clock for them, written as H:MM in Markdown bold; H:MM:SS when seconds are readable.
**3:39**
